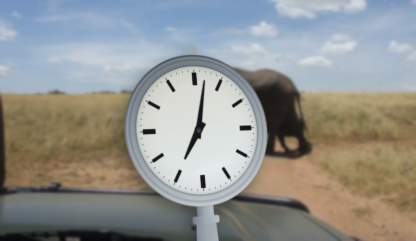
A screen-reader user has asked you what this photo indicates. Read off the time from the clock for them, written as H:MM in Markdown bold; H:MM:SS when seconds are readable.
**7:02**
